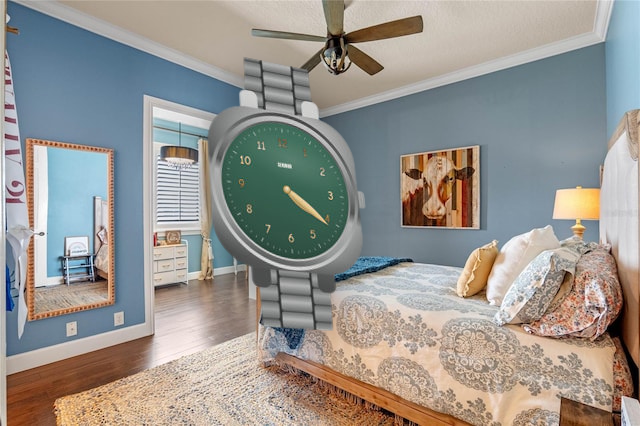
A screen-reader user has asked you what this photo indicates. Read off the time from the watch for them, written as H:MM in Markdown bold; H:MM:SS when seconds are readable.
**4:21**
